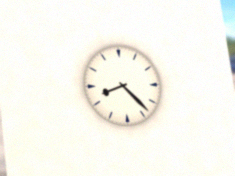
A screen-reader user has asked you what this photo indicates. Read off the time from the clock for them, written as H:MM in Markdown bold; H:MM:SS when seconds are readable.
**8:23**
